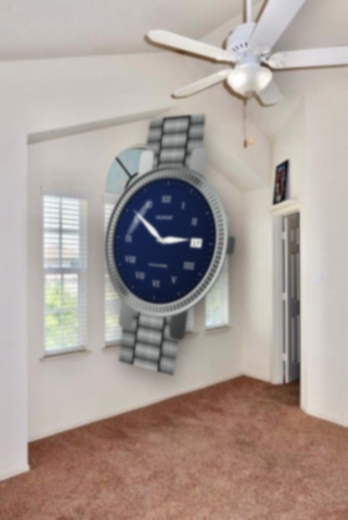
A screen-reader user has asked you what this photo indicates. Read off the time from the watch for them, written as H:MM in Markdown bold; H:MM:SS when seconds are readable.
**2:51**
